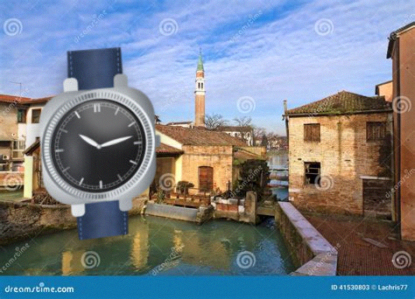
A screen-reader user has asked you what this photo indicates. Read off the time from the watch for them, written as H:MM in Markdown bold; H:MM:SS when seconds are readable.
**10:13**
